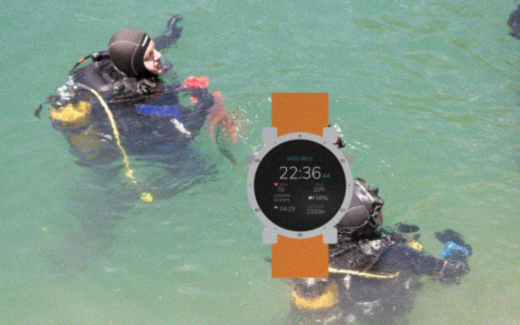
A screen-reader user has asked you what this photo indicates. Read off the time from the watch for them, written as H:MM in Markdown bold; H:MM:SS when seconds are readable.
**22:36**
